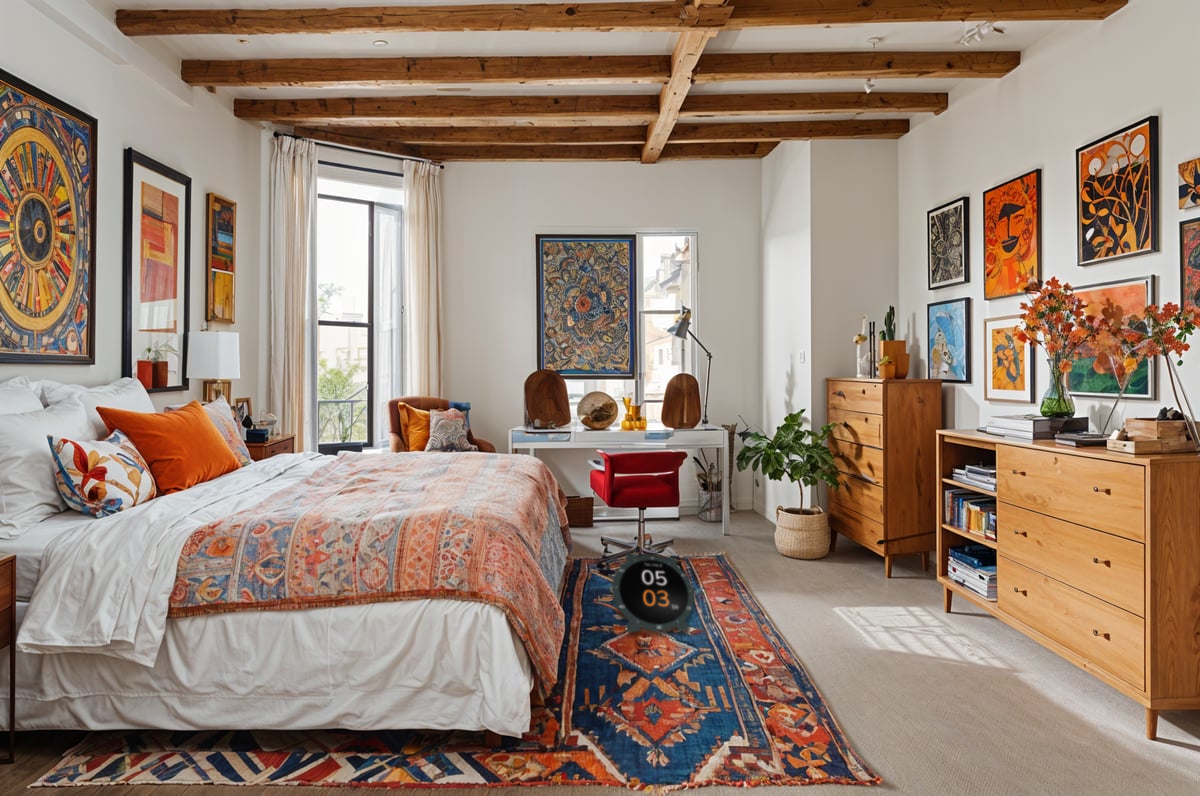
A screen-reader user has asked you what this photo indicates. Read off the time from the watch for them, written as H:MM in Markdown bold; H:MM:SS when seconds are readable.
**5:03**
